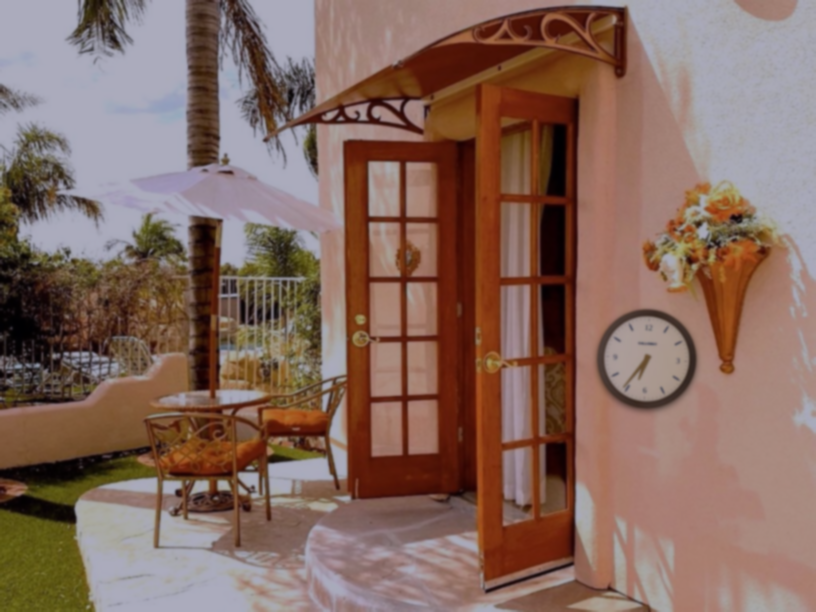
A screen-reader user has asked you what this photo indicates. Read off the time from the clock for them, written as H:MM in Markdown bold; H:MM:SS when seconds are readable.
**6:36**
